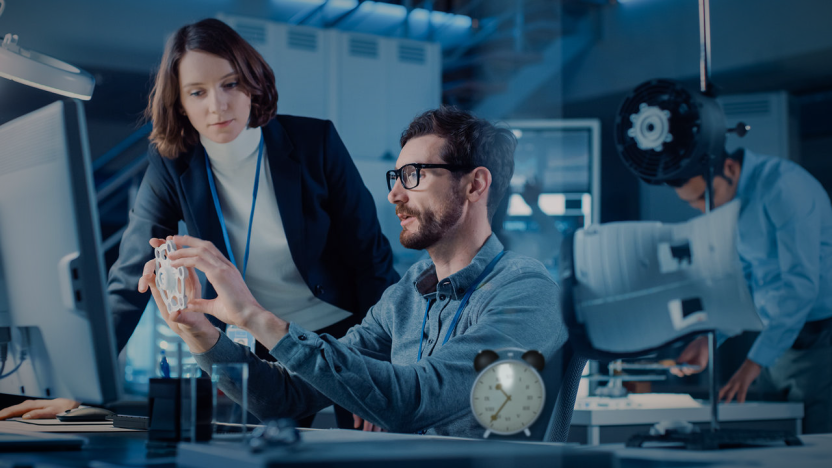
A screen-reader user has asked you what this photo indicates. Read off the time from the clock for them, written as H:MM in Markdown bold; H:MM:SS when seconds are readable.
**10:36**
